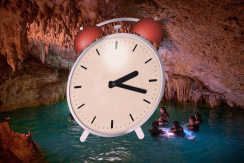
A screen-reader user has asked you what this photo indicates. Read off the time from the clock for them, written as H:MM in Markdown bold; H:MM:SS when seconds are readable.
**2:18**
